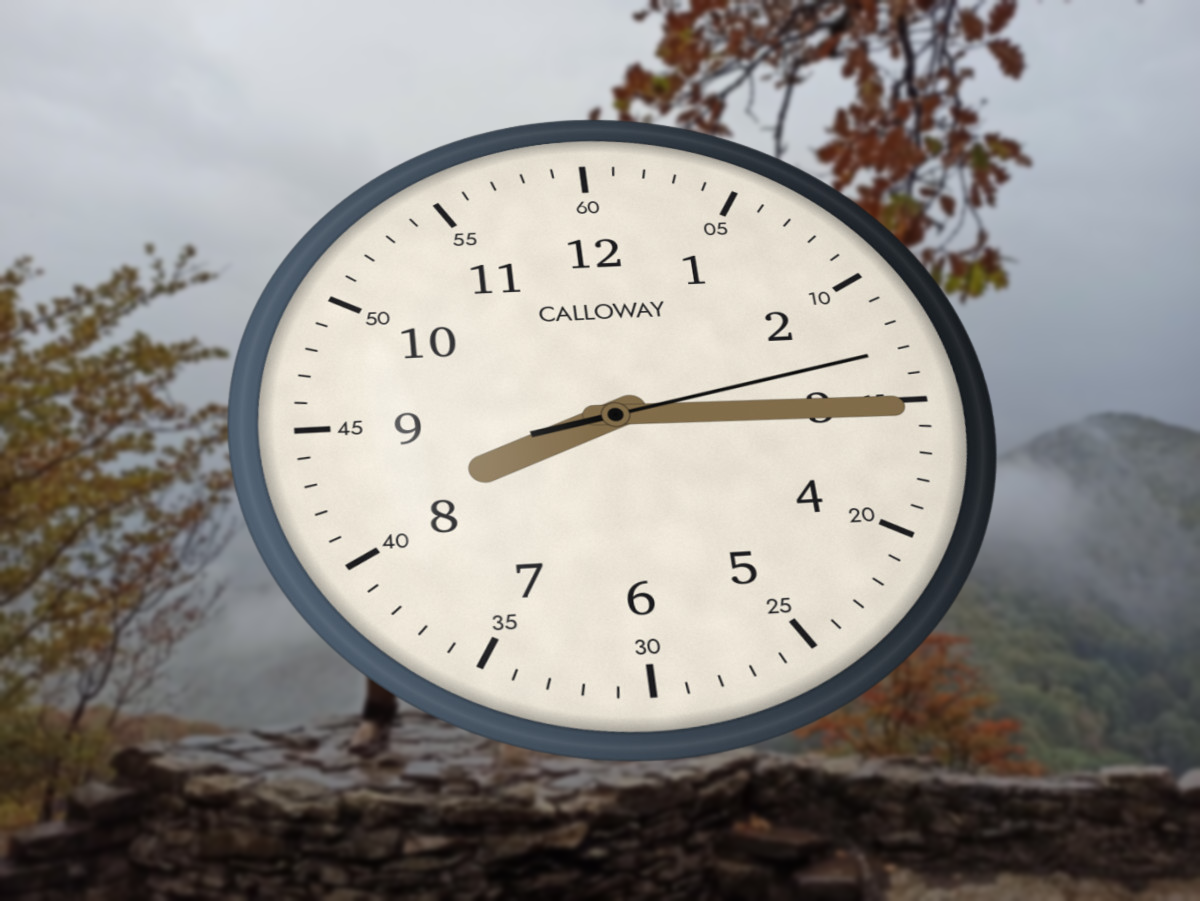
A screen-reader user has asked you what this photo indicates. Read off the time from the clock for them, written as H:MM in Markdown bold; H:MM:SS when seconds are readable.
**8:15:13**
